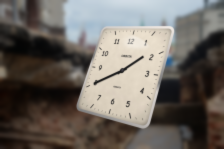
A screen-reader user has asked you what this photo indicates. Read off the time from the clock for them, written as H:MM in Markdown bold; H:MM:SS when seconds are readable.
**1:40**
